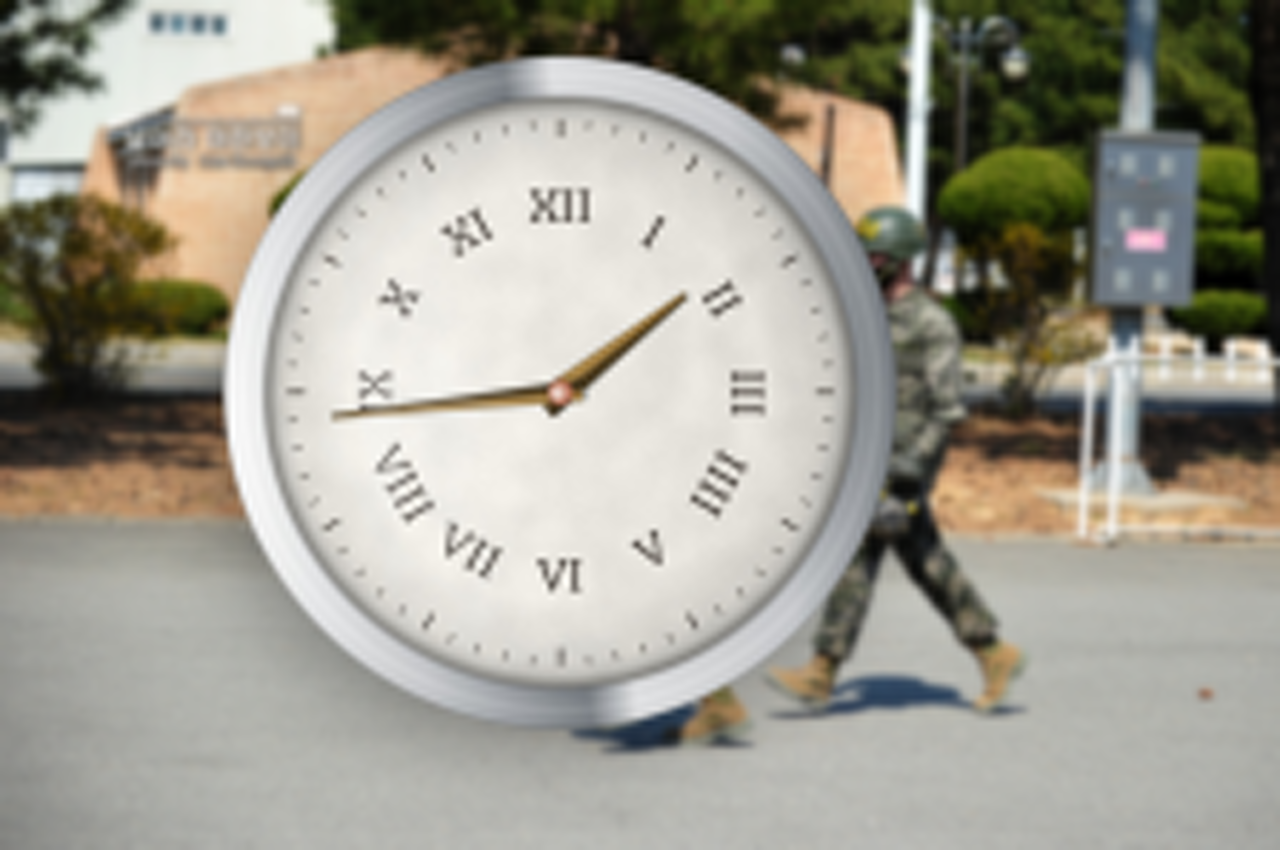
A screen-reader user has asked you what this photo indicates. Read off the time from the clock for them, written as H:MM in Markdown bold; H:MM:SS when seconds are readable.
**1:44**
